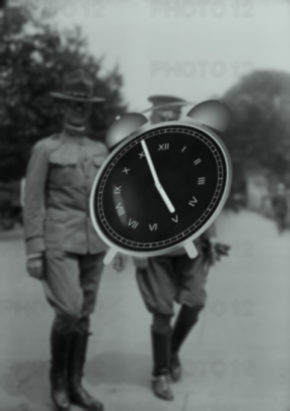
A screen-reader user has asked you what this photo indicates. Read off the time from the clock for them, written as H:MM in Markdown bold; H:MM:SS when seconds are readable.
**4:56**
